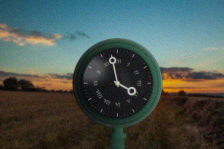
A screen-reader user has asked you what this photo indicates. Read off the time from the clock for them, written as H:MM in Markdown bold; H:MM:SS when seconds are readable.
**3:58**
